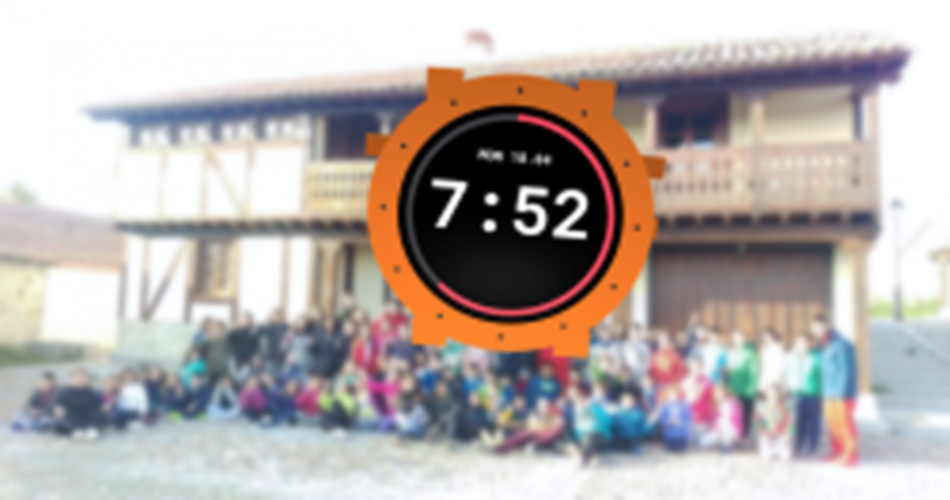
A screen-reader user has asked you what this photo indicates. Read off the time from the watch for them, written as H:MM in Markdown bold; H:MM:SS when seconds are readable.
**7:52**
